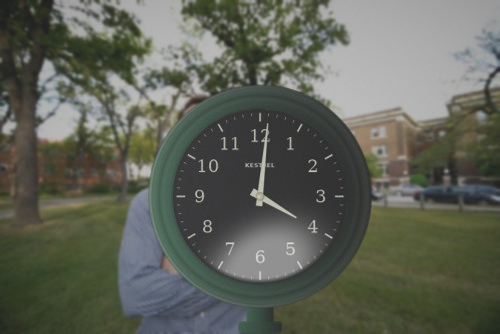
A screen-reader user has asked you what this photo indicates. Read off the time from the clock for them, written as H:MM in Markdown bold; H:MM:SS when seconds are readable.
**4:01**
